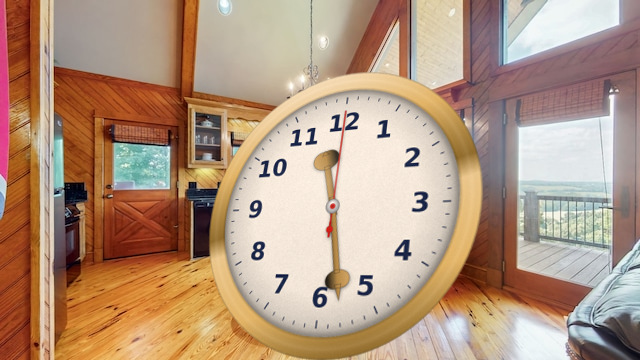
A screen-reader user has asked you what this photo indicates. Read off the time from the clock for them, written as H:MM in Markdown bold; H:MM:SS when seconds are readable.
**11:28:00**
